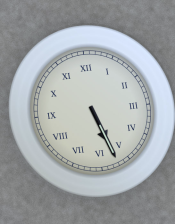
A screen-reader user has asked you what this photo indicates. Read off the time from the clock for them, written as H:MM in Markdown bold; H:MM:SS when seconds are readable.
**5:27**
